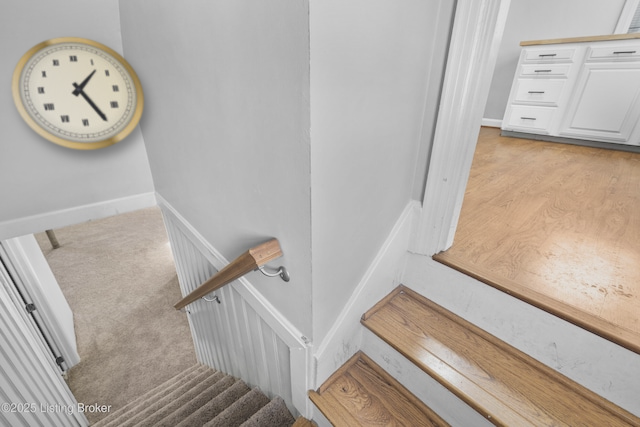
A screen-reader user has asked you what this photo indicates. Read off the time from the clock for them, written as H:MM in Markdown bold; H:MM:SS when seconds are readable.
**1:25**
